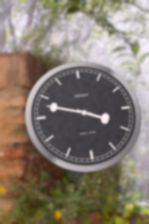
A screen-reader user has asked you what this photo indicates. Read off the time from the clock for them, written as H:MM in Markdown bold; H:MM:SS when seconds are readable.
**3:48**
